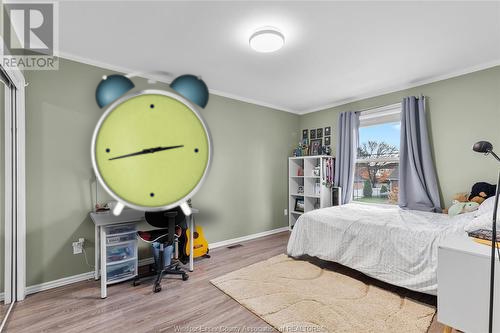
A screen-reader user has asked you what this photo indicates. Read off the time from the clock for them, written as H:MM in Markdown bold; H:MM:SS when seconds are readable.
**2:43**
